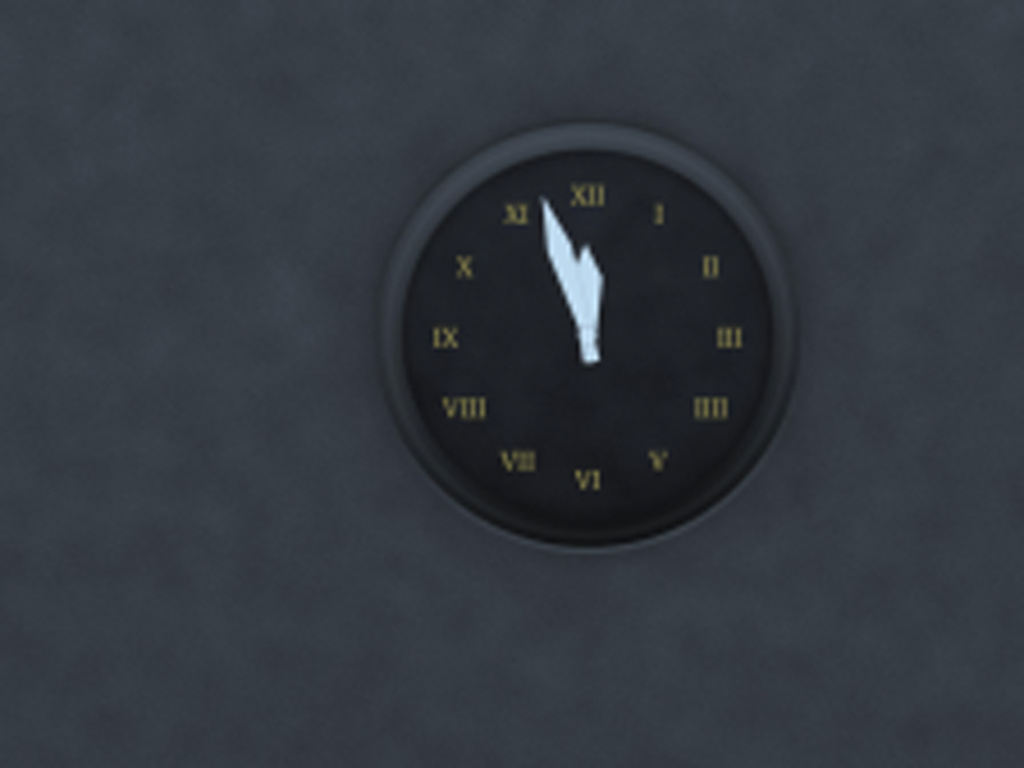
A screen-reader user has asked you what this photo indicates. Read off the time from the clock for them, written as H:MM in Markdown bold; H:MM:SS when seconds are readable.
**11:57**
